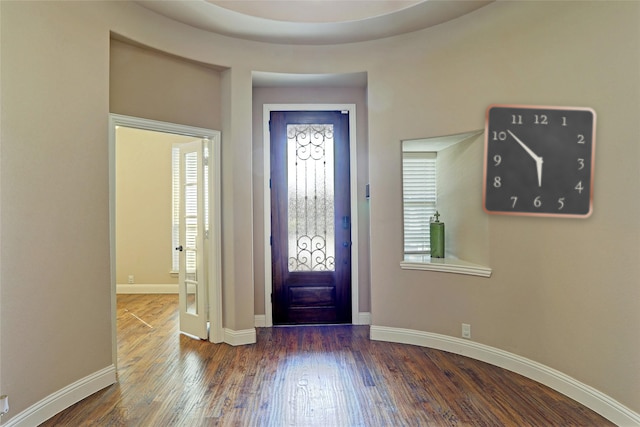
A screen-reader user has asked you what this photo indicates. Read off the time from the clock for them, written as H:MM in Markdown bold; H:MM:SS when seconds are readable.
**5:52**
